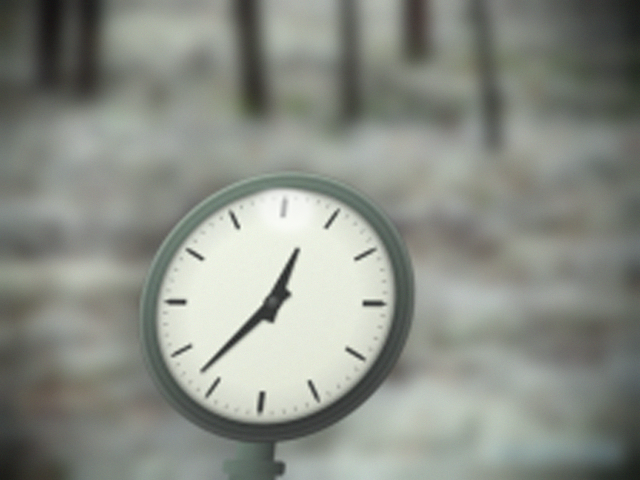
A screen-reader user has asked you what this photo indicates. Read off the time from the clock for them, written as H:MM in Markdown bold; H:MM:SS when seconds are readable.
**12:37**
